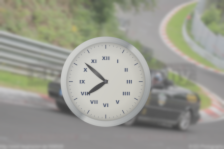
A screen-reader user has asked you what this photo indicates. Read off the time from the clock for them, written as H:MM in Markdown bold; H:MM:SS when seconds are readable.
**7:52**
